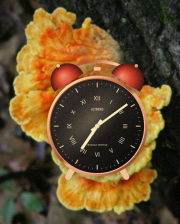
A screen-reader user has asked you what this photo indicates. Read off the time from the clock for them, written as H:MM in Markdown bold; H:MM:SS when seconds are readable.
**7:09**
